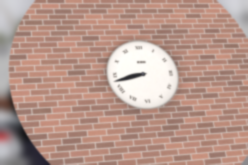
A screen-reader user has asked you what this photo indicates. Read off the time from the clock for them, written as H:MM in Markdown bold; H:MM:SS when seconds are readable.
**8:43**
